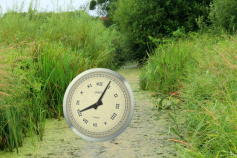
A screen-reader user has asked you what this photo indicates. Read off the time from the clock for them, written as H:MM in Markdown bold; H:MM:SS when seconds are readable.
**8:04**
